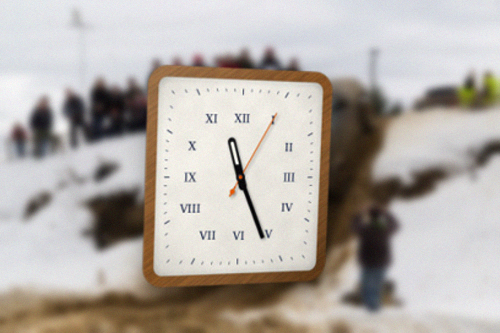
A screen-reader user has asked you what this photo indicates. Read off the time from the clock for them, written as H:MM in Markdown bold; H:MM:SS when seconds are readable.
**11:26:05**
